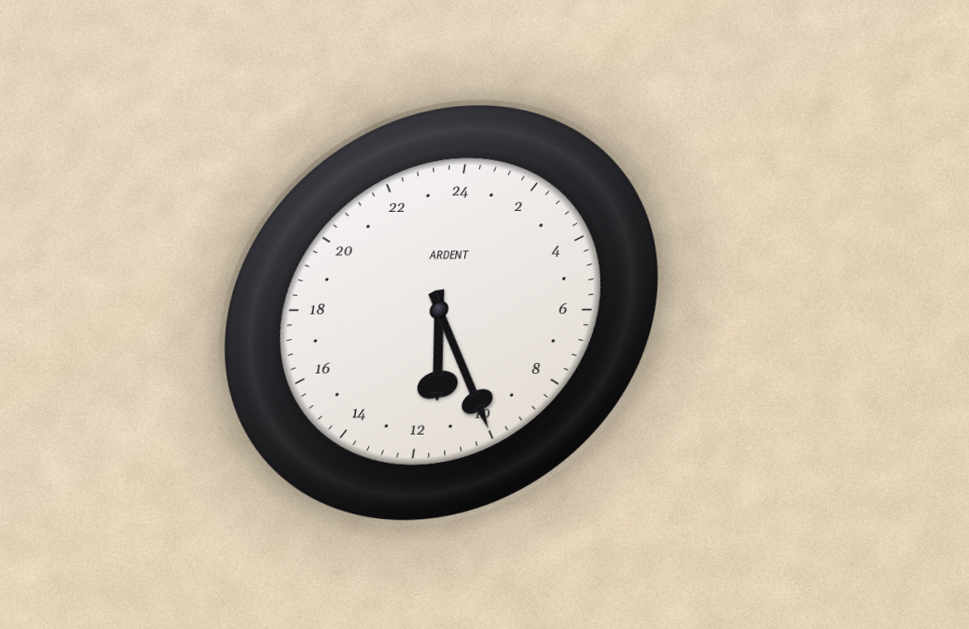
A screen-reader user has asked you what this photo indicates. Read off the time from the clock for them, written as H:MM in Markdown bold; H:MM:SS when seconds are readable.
**11:25**
